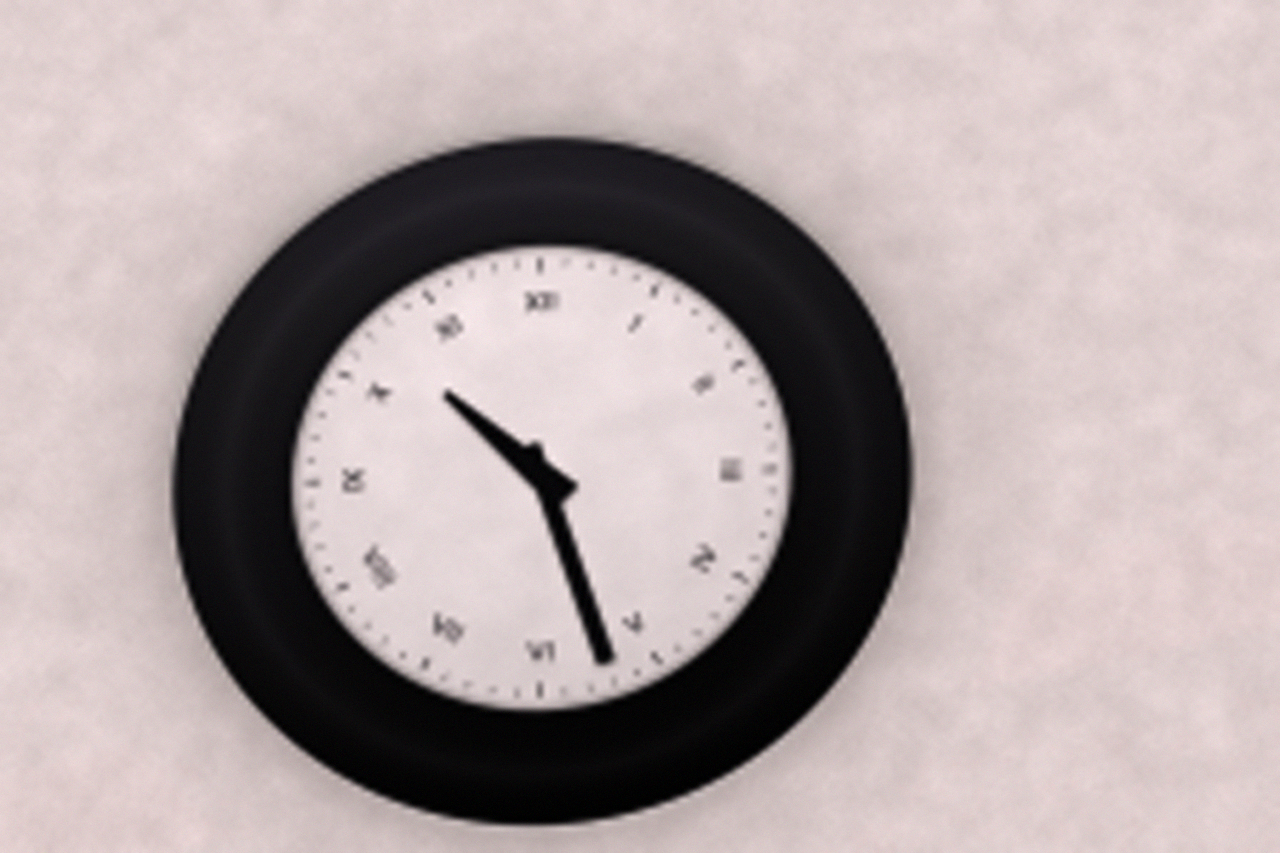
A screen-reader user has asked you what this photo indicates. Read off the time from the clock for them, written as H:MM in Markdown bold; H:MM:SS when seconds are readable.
**10:27**
